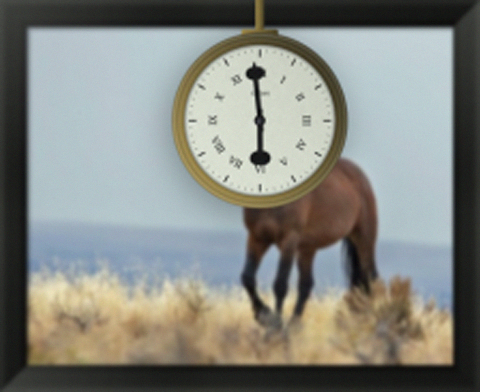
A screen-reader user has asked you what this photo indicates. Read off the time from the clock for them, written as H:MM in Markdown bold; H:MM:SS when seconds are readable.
**5:59**
